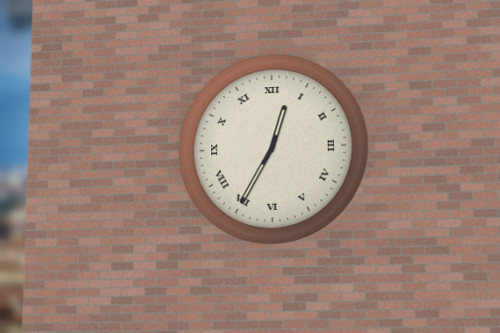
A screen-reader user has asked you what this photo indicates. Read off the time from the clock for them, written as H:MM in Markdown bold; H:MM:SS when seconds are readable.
**12:35**
